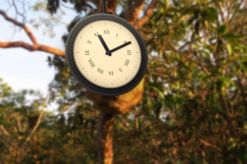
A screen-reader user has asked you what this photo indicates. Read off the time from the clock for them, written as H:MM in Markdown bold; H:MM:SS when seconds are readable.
**11:11**
